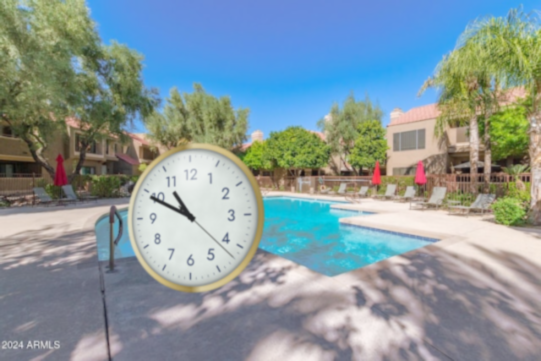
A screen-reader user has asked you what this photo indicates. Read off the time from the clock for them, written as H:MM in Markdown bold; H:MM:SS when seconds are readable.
**10:49:22**
